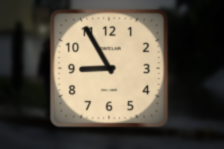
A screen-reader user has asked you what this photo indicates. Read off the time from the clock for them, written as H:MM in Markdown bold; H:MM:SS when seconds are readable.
**8:55**
